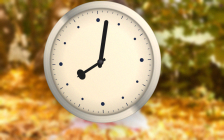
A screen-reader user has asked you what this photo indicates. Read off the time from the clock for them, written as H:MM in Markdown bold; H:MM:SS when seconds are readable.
**8:02**
